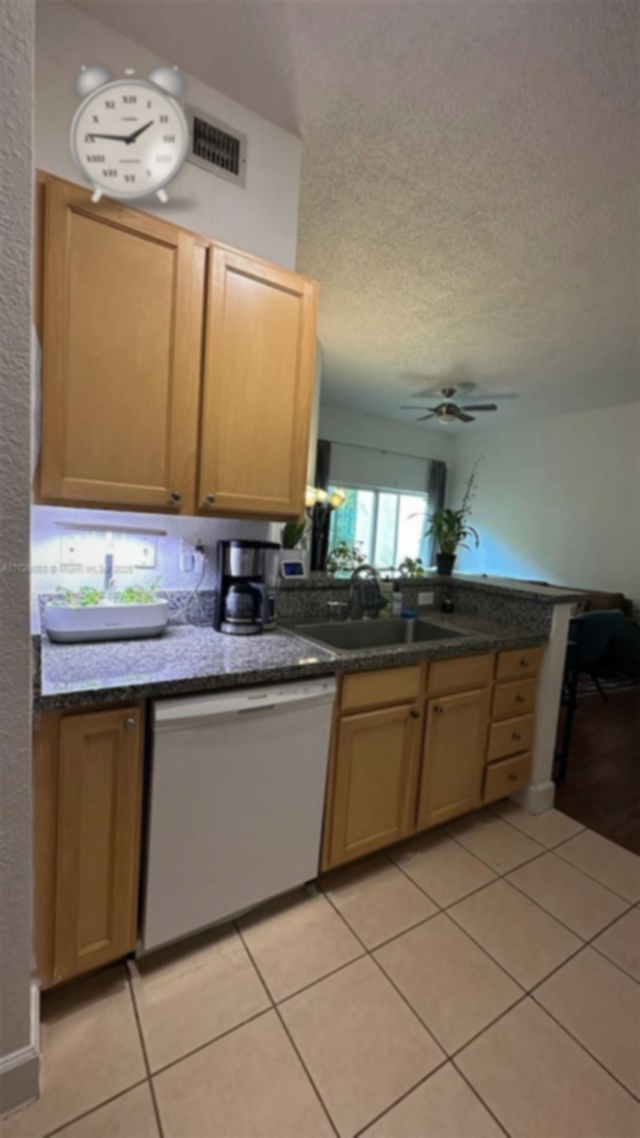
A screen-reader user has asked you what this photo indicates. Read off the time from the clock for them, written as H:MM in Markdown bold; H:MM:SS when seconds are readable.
**1:46**
